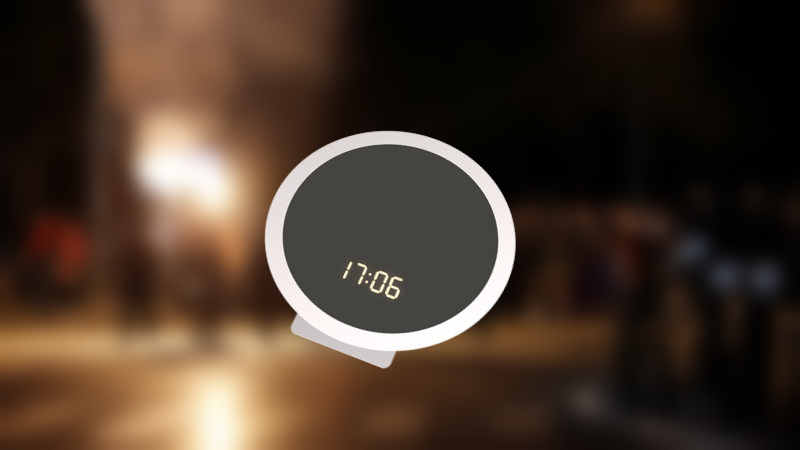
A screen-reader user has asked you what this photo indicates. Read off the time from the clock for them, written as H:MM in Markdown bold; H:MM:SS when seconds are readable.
**17:06**
